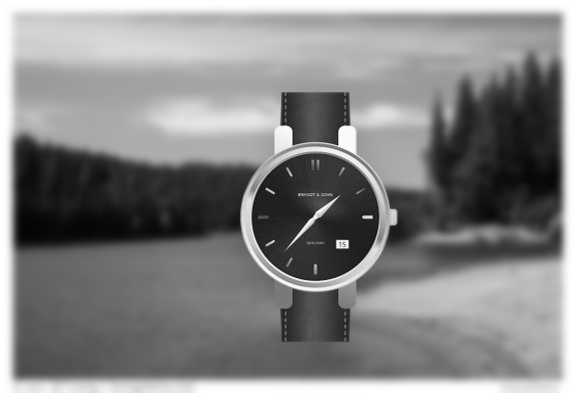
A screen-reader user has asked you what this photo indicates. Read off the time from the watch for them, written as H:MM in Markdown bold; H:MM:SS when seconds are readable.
**1:37**
